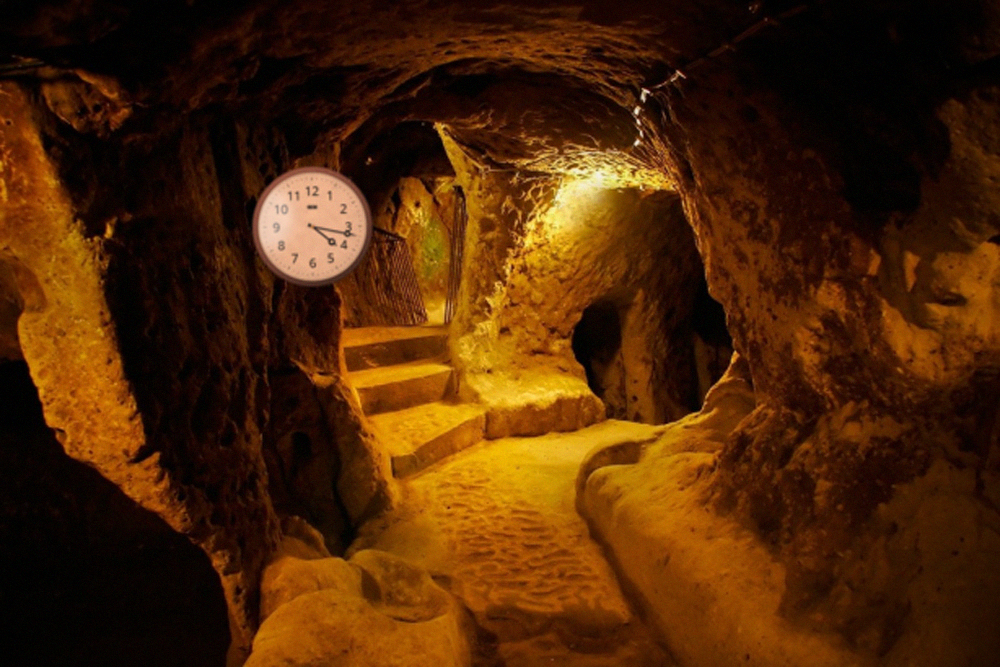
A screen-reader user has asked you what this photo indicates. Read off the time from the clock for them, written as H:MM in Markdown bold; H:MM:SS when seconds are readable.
**4:17**
